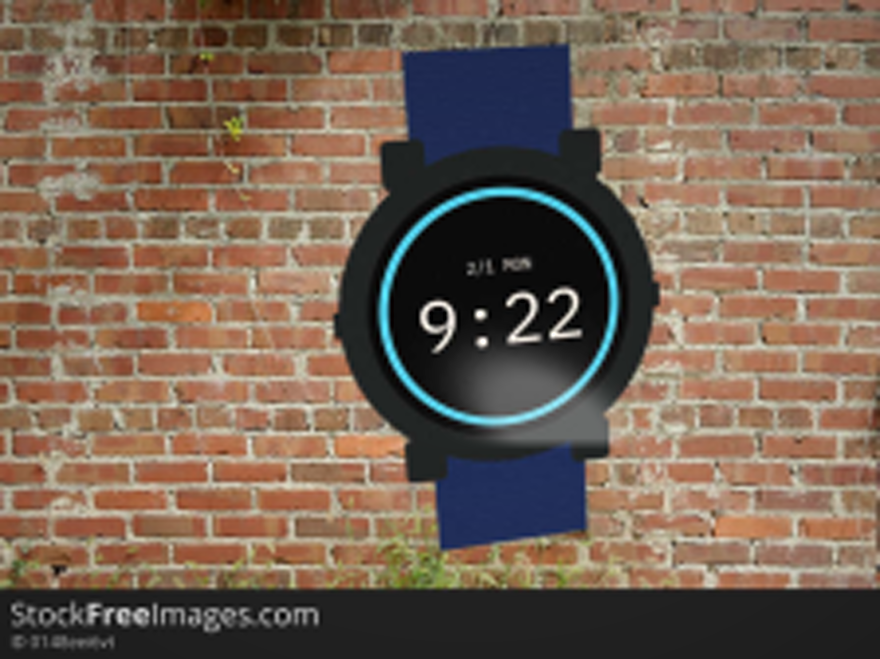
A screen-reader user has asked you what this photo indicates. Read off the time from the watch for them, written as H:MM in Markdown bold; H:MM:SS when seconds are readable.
**9:22**
